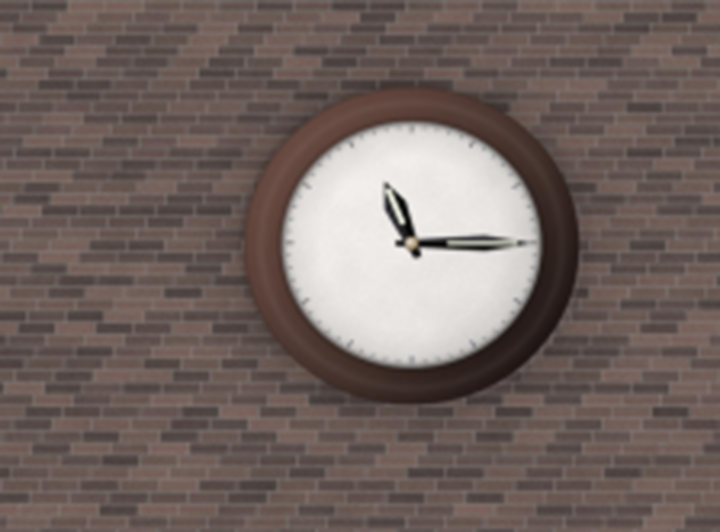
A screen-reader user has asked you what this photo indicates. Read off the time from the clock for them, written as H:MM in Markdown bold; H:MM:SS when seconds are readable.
**11:15**
